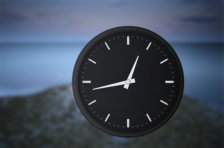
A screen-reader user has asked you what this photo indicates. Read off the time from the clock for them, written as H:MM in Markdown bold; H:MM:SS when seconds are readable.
**12:43**
